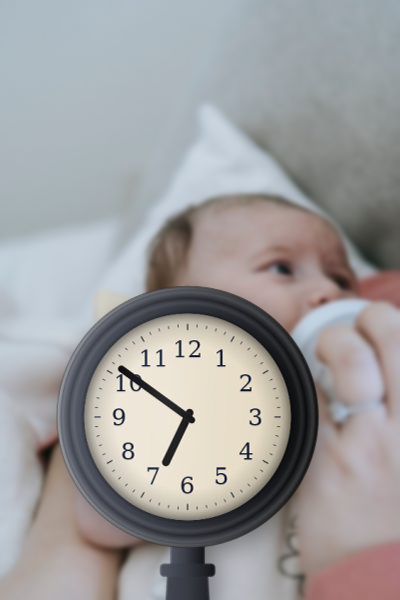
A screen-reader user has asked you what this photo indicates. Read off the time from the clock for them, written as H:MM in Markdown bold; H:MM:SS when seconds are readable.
**6:51**
